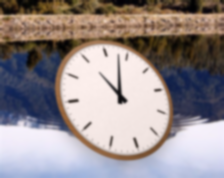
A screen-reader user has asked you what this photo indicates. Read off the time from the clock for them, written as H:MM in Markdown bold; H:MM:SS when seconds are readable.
**11:03**
